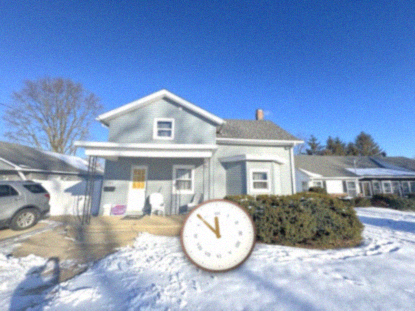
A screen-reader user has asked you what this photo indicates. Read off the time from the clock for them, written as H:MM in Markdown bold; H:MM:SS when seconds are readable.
**11:53**
